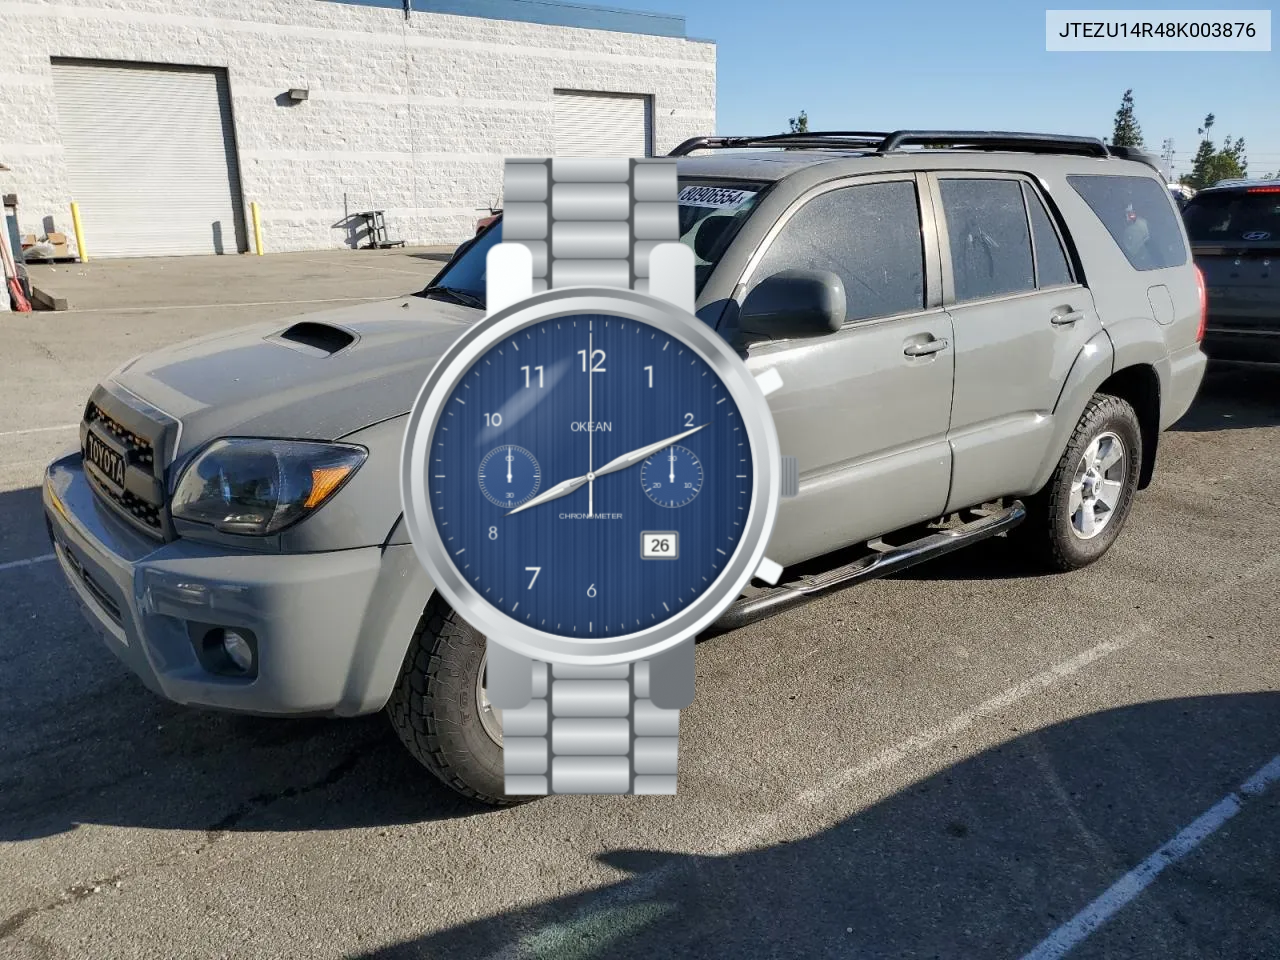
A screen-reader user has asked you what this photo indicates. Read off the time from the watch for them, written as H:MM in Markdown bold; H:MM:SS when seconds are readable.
**8:11**
